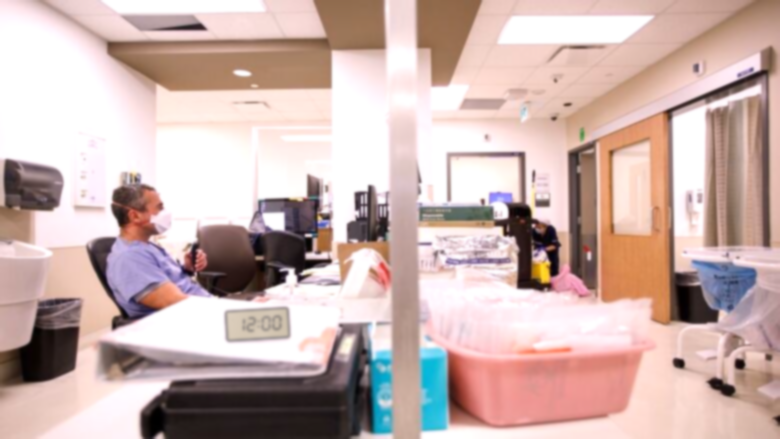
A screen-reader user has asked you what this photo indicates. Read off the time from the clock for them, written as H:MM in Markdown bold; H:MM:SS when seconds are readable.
**12:00**
